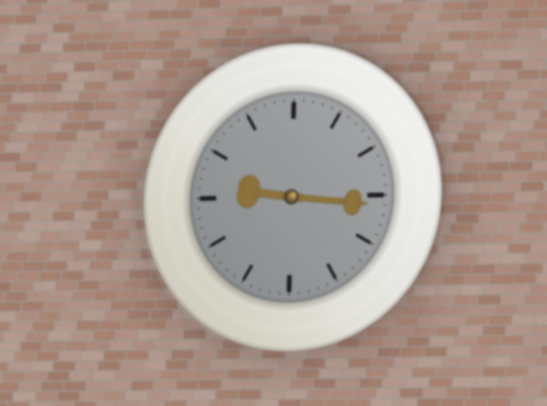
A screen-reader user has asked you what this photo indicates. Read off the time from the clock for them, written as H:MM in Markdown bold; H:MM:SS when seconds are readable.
**9:16**
